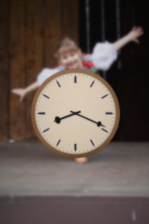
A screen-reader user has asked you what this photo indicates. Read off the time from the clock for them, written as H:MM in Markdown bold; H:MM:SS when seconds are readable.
**8:19**
